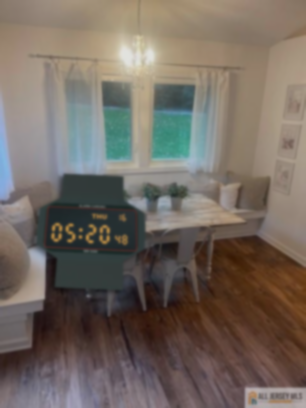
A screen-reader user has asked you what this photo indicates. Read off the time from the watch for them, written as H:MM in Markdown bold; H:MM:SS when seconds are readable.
**5:20**
